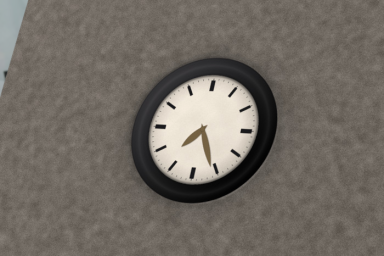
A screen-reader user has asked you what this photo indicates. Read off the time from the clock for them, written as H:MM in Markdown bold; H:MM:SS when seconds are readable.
**7:26**
